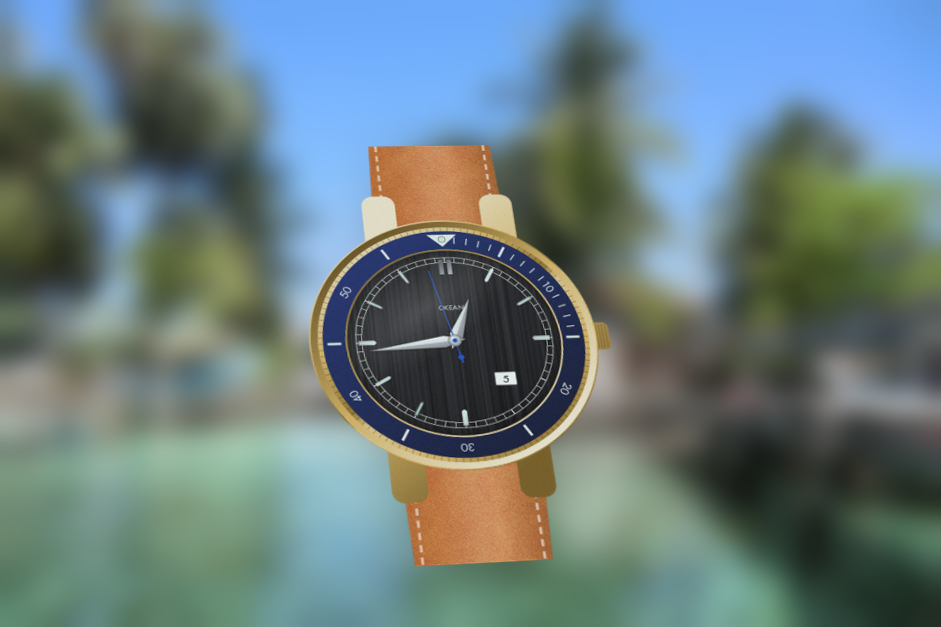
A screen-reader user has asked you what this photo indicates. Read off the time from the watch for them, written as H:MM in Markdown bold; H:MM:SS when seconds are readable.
**12:43:58**
